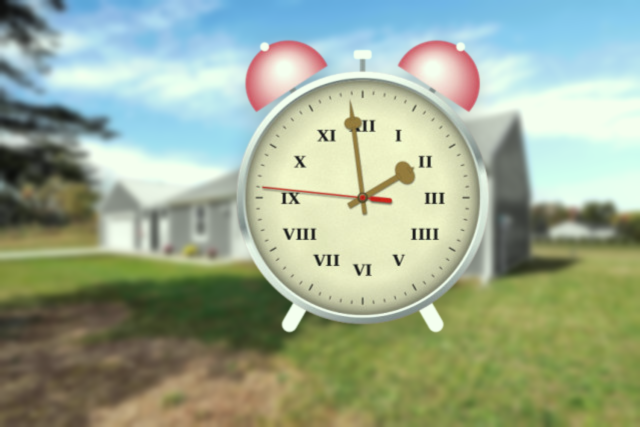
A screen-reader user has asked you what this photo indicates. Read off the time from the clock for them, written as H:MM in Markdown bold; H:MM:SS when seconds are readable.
**1:58:46**
